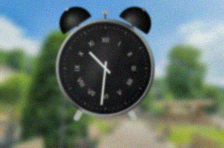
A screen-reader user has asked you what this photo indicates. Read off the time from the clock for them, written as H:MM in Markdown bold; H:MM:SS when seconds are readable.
**10:31**
